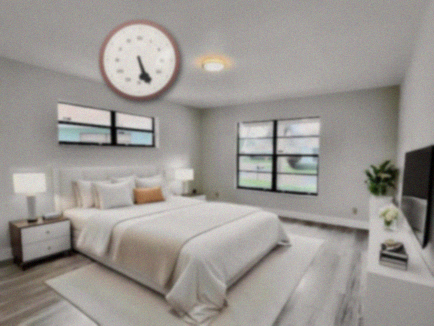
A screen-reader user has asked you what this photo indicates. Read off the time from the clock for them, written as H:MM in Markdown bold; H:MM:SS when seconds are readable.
**5:26**
